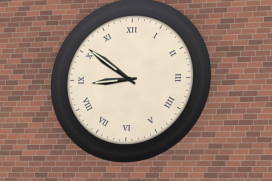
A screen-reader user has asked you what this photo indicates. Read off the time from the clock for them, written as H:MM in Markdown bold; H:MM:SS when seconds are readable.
**8:51**
